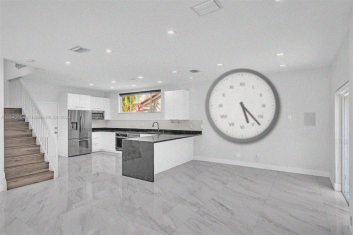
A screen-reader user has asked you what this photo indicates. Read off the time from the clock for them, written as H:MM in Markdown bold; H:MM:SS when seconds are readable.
**5:23**
